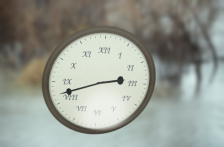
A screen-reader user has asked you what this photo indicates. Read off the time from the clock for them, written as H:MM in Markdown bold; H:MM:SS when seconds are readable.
**2:42**
